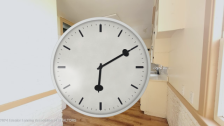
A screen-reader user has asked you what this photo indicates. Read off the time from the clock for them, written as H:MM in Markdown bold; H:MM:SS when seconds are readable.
**6:10**
